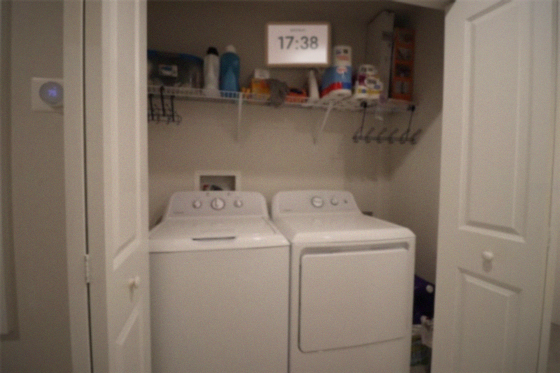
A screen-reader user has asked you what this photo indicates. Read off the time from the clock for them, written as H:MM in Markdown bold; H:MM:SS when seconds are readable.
**17:38**
